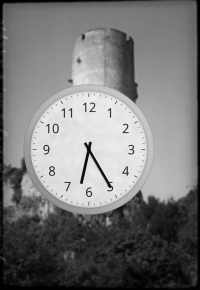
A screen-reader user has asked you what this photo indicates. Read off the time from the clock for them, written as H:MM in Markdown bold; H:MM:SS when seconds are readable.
**6:25**
